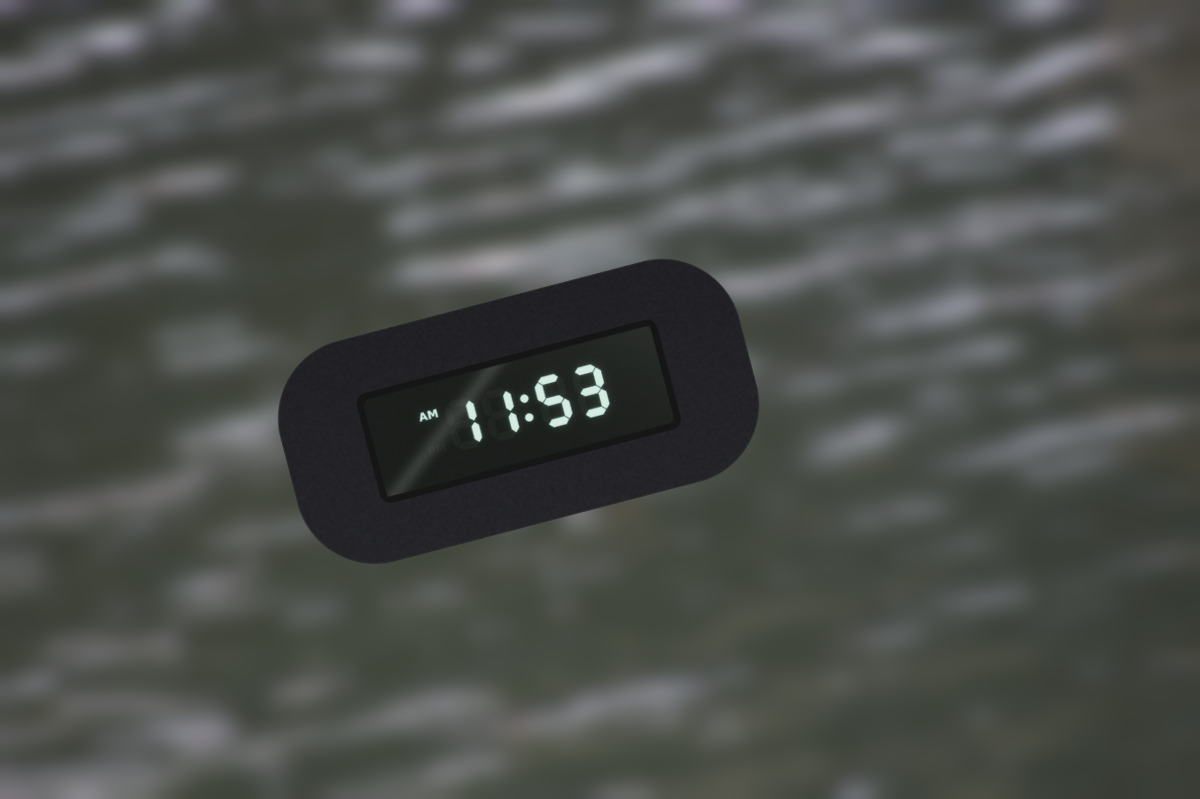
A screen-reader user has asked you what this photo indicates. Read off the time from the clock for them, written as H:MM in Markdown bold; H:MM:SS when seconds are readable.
**11:53**
